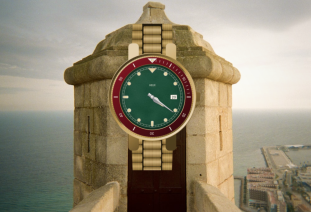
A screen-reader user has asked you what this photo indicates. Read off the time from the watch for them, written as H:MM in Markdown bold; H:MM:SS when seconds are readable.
**4:21**
